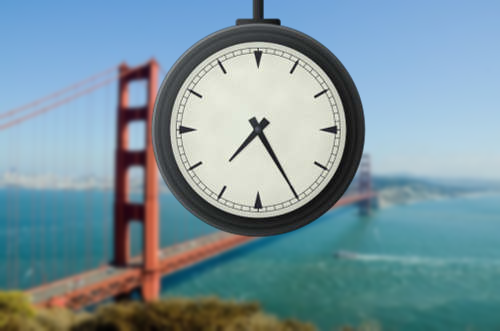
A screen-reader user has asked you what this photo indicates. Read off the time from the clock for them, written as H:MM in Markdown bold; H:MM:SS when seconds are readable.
**7:25**
